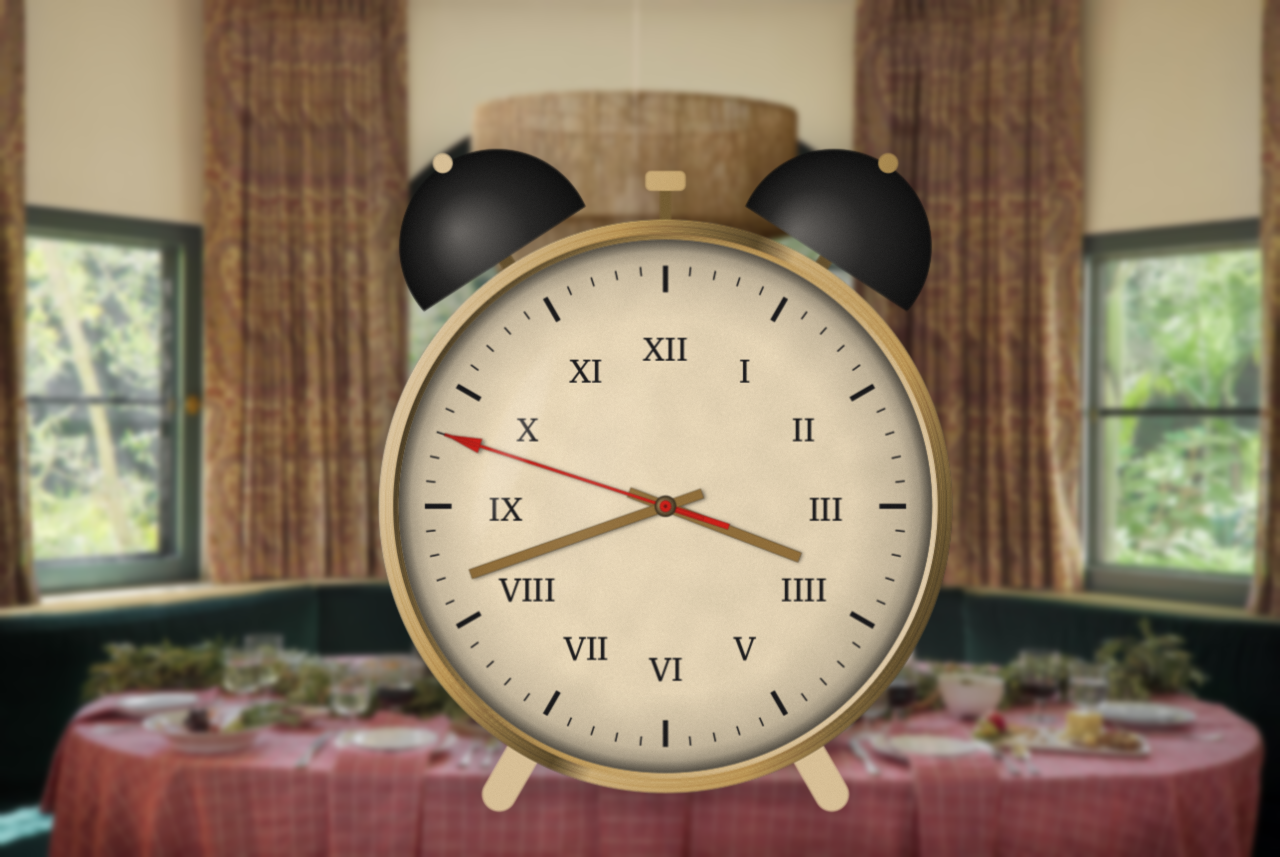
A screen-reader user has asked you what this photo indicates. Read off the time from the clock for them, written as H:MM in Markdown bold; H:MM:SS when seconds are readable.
**3:41:48**
